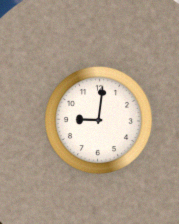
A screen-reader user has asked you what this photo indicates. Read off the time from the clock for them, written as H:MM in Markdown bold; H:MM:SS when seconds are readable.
**9:01**
